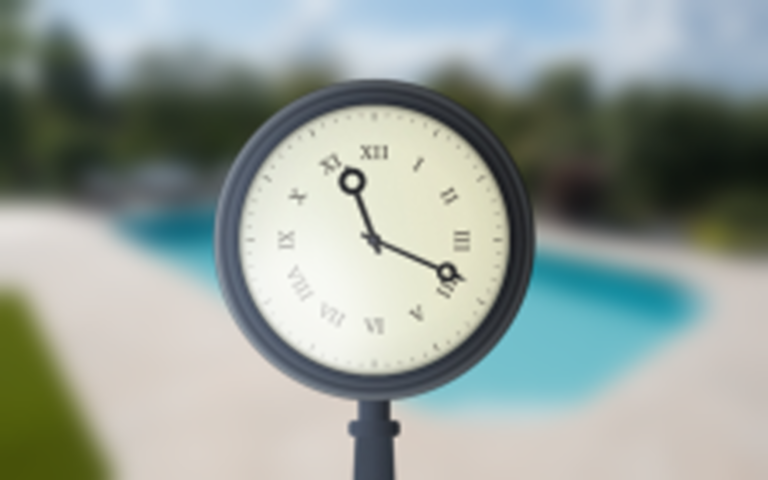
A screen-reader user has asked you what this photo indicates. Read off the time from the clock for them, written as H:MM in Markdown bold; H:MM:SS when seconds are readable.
**11:19**
